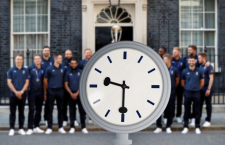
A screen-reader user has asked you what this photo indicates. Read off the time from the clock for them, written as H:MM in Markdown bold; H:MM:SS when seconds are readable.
**9:30**
